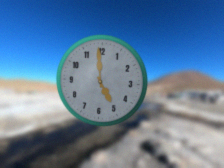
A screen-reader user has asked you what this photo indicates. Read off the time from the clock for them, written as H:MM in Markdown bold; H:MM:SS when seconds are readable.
**4:59**
